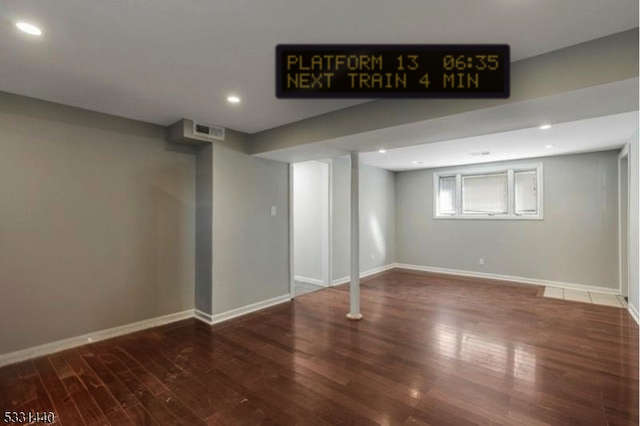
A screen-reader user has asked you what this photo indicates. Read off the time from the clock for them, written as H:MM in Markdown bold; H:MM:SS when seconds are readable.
**6:35**
